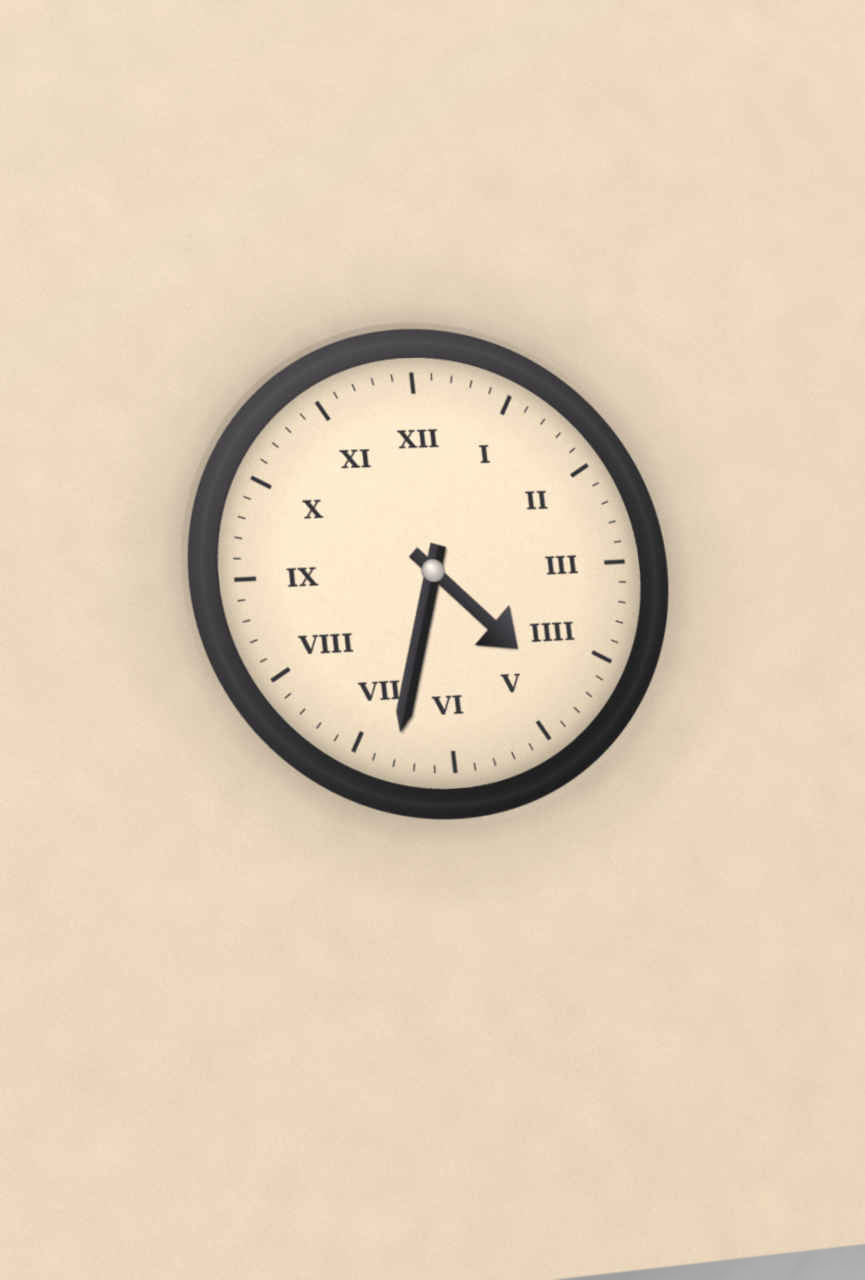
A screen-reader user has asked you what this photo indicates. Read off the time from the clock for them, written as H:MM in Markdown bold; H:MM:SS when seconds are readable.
**4:33**
